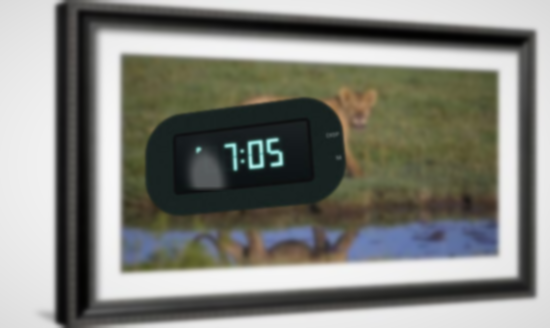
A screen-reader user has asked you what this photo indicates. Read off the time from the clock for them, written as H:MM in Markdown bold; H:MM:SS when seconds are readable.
**7:05**
